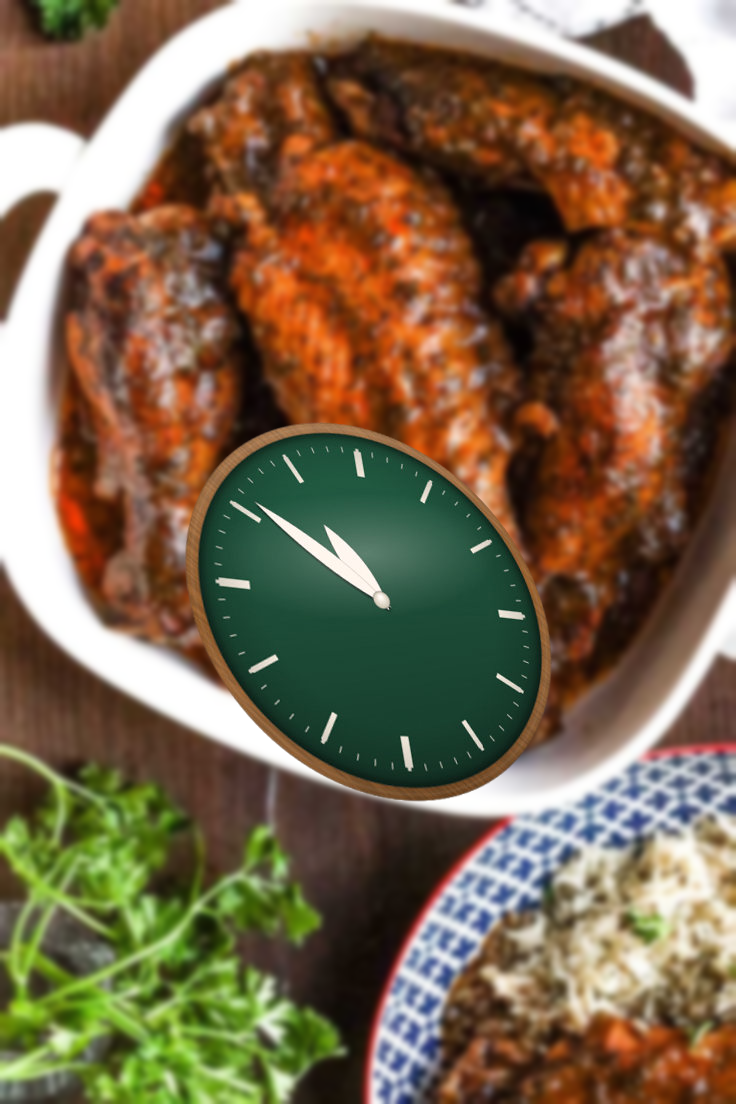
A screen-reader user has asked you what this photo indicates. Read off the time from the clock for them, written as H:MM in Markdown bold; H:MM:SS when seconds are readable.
**10:51**
